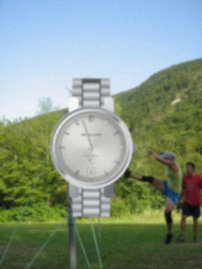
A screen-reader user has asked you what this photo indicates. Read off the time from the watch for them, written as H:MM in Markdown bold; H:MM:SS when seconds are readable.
**5:57**
